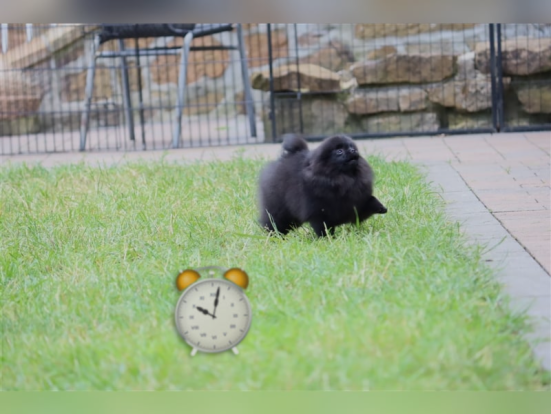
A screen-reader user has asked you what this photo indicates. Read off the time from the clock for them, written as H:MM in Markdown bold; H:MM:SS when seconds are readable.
**10:02**
